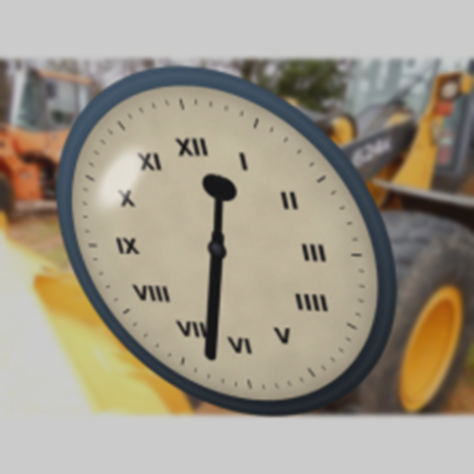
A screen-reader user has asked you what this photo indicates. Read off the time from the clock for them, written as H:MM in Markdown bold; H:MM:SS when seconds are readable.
**12:33**
